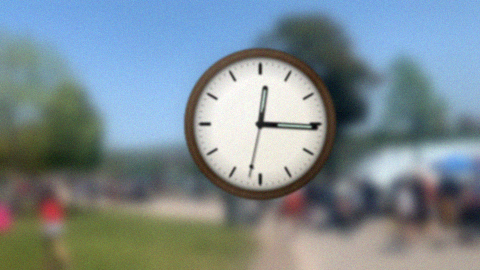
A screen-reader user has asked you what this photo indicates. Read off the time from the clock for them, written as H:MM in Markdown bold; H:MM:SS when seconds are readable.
**12:15:32**
